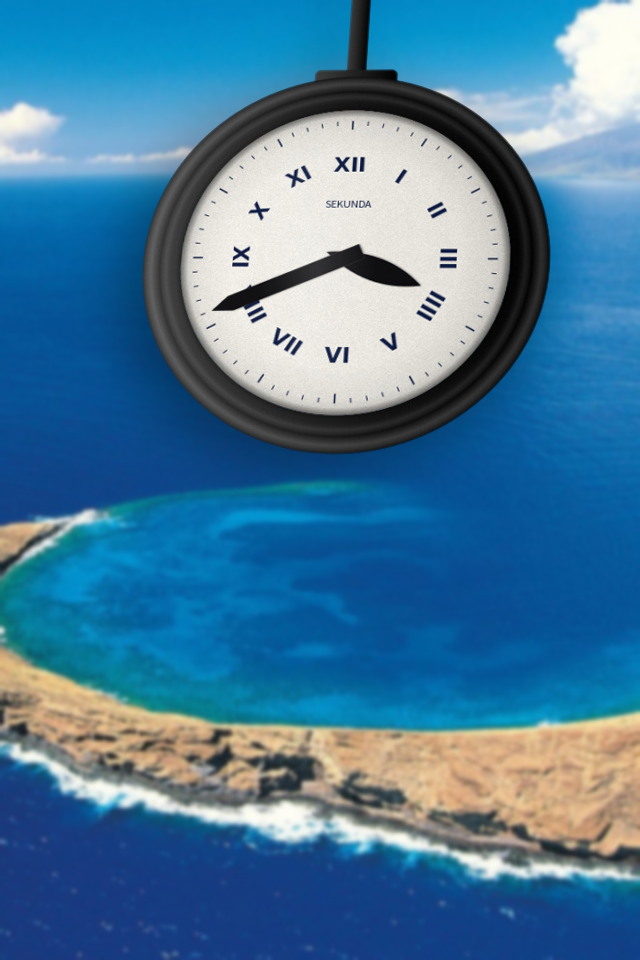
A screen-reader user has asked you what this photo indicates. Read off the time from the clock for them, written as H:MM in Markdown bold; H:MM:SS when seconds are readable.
**3:41**
